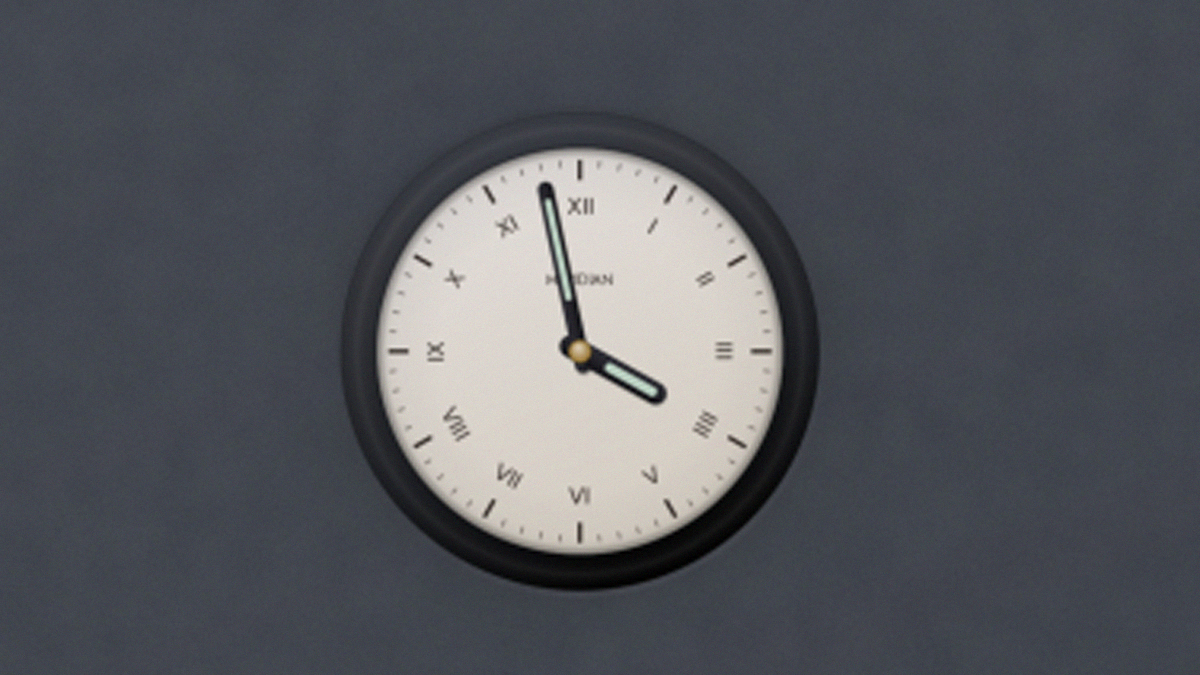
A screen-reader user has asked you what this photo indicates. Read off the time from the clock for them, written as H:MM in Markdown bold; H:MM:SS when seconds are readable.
**3:58**
